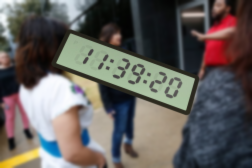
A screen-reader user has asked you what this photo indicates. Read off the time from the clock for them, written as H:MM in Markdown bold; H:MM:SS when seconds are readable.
**11:39:20**
